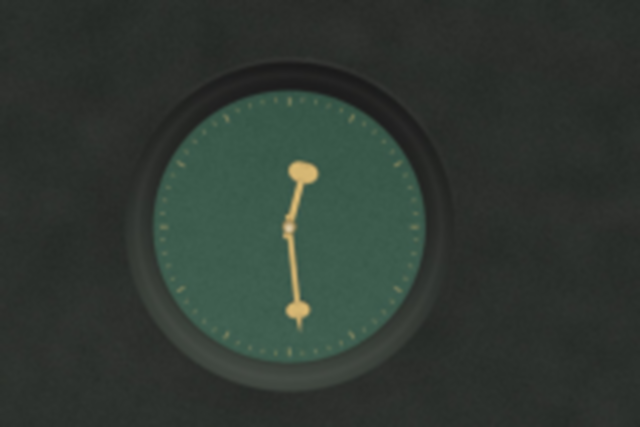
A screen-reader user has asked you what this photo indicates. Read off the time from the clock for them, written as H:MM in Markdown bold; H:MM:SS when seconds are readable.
**12:29**
